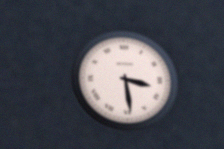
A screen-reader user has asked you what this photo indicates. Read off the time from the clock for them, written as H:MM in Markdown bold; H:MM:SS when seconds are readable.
**3:29**
